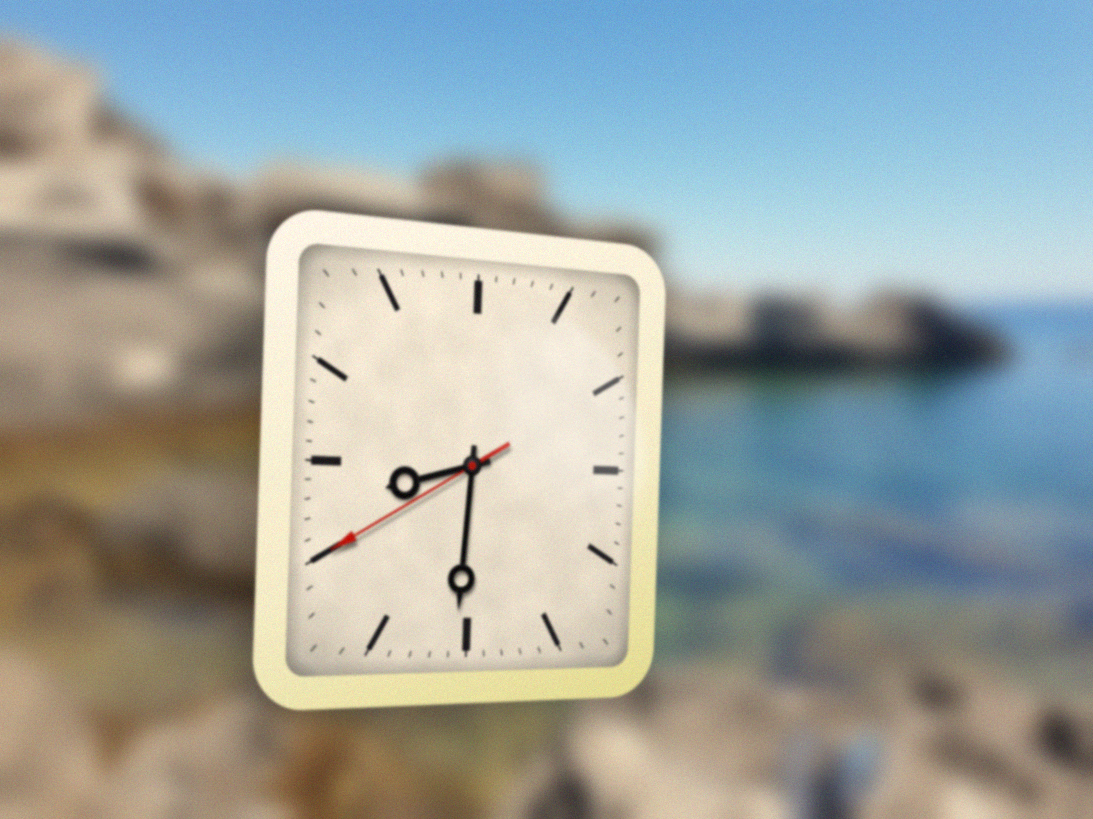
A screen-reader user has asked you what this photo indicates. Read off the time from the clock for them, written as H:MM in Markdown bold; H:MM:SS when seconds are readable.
**8:30:40**
